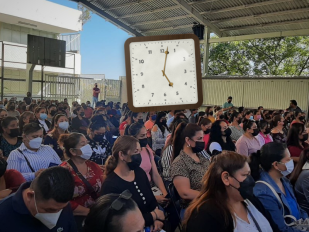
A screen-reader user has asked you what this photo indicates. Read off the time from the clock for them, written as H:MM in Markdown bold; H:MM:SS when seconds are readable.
**5:02**
